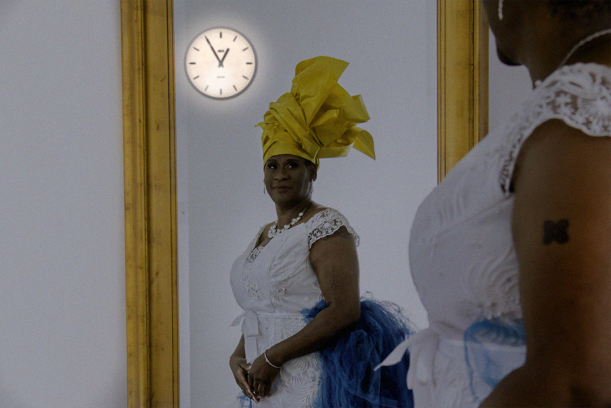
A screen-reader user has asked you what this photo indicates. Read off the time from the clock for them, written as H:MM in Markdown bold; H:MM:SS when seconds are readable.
**12:55**
